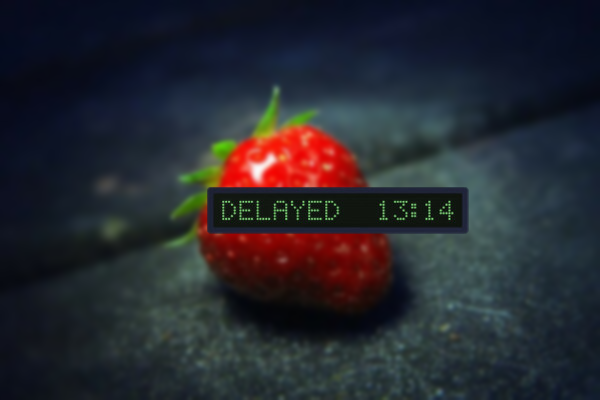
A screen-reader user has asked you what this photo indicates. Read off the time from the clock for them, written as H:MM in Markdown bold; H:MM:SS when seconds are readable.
**13:14**
